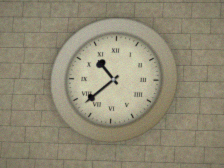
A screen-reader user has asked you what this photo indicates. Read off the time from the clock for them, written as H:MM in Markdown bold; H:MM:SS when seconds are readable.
**10:38**
